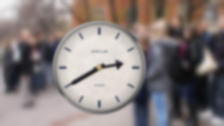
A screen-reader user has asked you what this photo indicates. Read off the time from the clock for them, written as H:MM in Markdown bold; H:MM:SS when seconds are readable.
**2:40**
